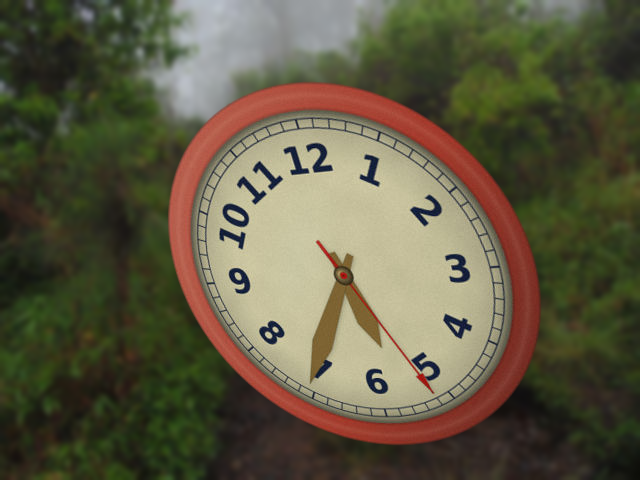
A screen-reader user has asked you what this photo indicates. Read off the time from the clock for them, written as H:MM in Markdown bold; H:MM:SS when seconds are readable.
**5:35:26**
